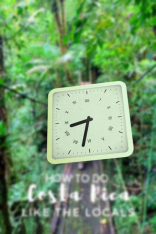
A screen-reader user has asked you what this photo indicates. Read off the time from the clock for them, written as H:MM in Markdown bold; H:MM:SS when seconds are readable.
**8:32**
